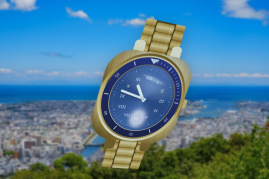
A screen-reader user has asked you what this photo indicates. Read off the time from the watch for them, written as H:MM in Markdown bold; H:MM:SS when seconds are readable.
**10:47**
